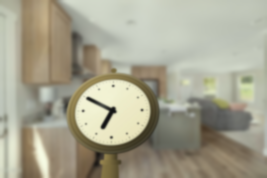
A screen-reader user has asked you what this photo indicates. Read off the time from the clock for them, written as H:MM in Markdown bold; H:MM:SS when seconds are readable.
**6:50**
